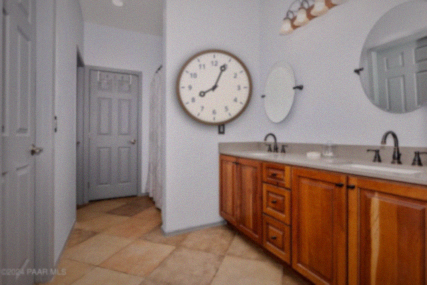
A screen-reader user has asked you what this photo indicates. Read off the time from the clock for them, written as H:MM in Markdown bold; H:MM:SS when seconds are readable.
**8:04**
